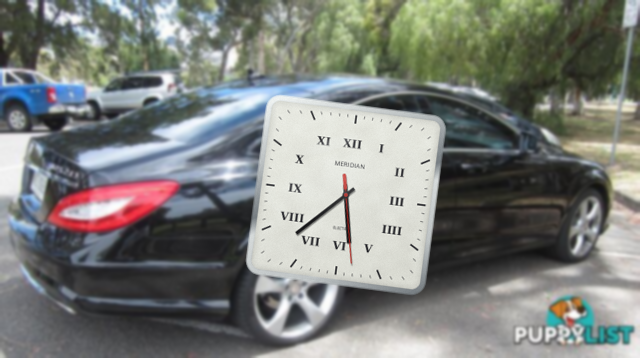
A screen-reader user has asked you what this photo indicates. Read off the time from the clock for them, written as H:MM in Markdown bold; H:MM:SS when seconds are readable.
**5:37:28**
